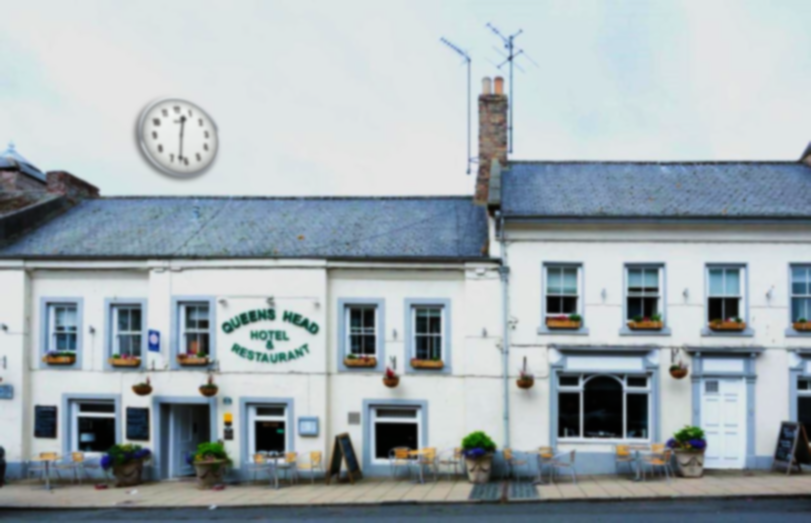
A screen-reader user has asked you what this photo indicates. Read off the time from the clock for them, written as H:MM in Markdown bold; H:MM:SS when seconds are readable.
**12:32**
